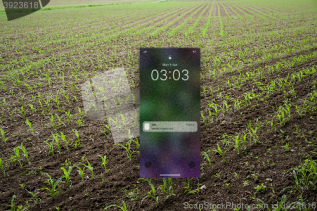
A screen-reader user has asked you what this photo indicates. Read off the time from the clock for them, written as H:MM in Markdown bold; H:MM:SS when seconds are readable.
**3:03**
